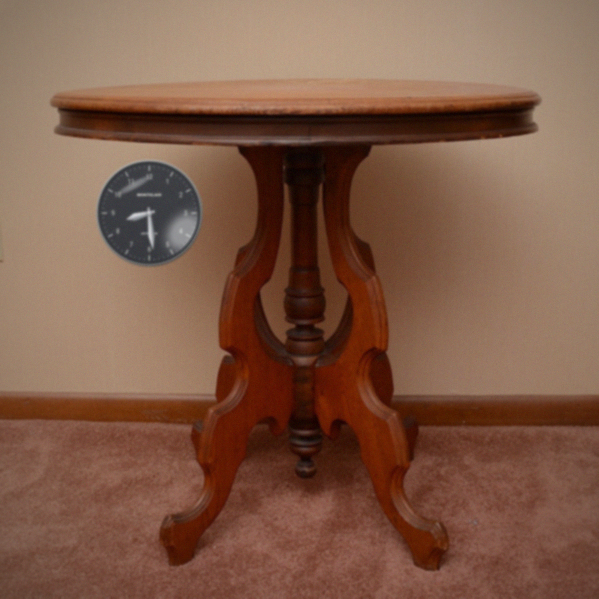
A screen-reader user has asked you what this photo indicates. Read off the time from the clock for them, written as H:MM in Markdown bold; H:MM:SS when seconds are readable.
**8:29**
